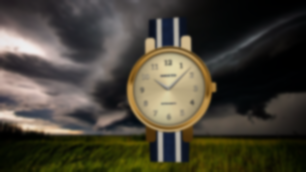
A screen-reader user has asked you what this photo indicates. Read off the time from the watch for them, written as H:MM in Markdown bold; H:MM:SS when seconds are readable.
**10:08**
